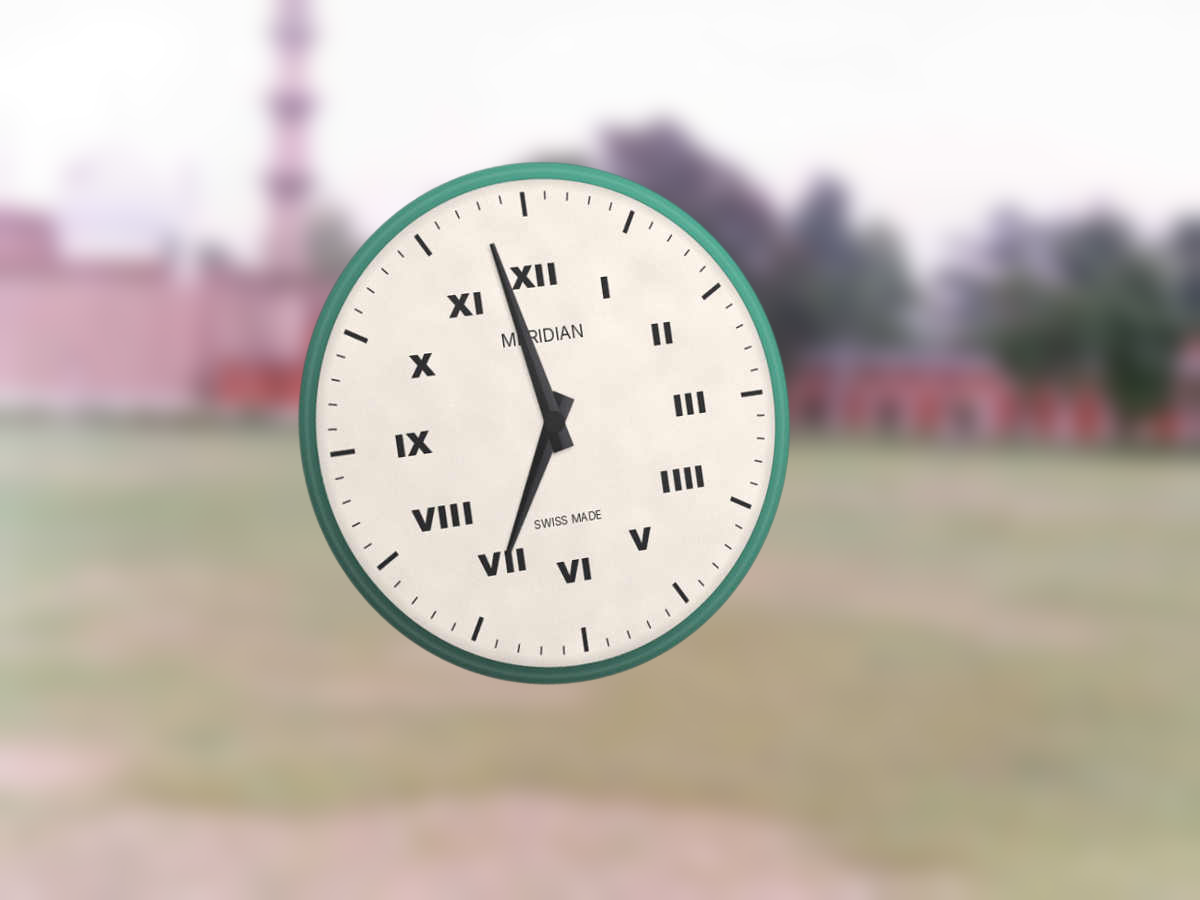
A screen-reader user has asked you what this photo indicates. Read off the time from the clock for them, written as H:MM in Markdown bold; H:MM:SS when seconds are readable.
**6:58**
